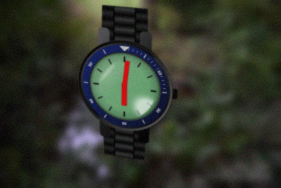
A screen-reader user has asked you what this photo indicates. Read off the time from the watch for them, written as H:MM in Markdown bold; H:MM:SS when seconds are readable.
**6:01**
